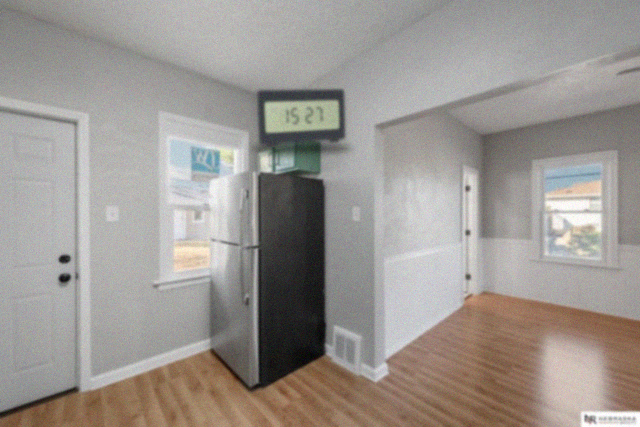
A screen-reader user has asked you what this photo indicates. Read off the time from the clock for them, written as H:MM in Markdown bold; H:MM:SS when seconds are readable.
**15:27**
